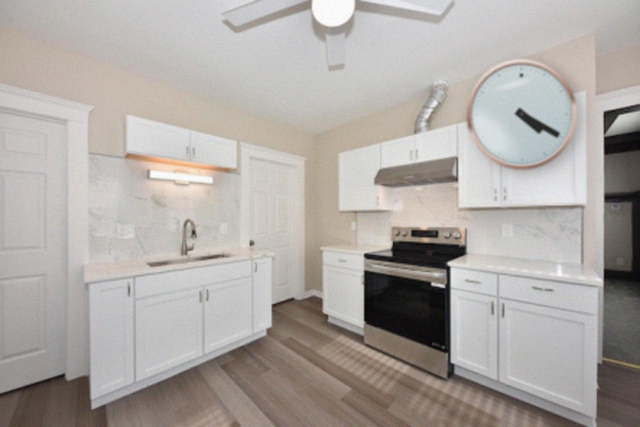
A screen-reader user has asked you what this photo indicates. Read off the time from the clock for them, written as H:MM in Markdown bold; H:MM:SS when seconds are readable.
**4:20**
